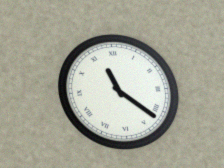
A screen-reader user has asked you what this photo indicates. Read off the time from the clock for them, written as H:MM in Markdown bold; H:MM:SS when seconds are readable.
**11:22**
